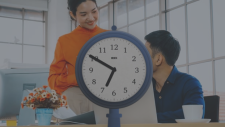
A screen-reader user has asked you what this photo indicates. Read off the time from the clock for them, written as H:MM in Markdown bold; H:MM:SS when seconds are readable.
**6:50**
